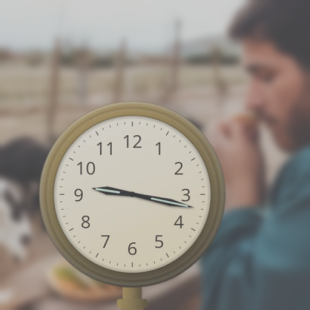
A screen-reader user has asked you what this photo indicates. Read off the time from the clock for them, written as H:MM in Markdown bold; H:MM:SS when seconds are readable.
**9:17**
